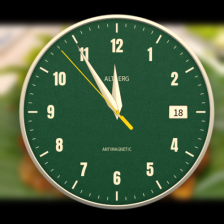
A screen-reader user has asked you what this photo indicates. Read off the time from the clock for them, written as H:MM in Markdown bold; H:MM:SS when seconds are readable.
**11:54:53**
